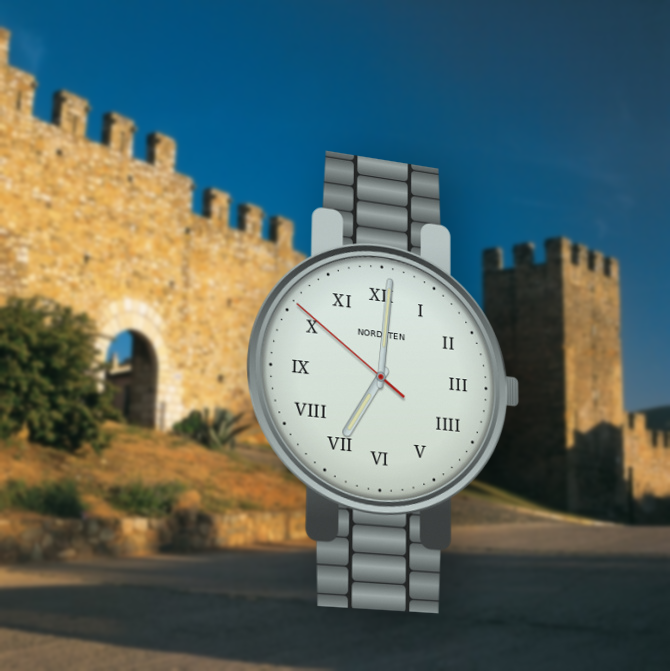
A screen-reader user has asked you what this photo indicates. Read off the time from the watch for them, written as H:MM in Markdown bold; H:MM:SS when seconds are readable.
**7:00:51**
